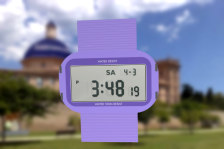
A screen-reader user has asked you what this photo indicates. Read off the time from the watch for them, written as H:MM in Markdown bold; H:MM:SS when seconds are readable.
**3:48:19**
